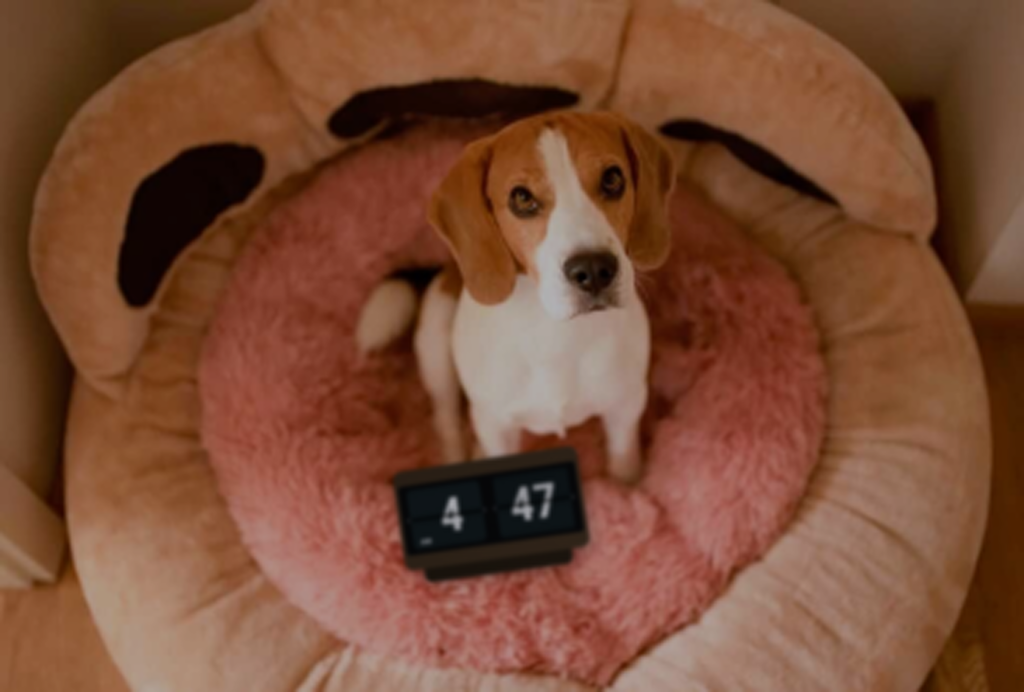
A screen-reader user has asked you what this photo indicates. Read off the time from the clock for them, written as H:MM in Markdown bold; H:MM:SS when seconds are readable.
**4:47**
